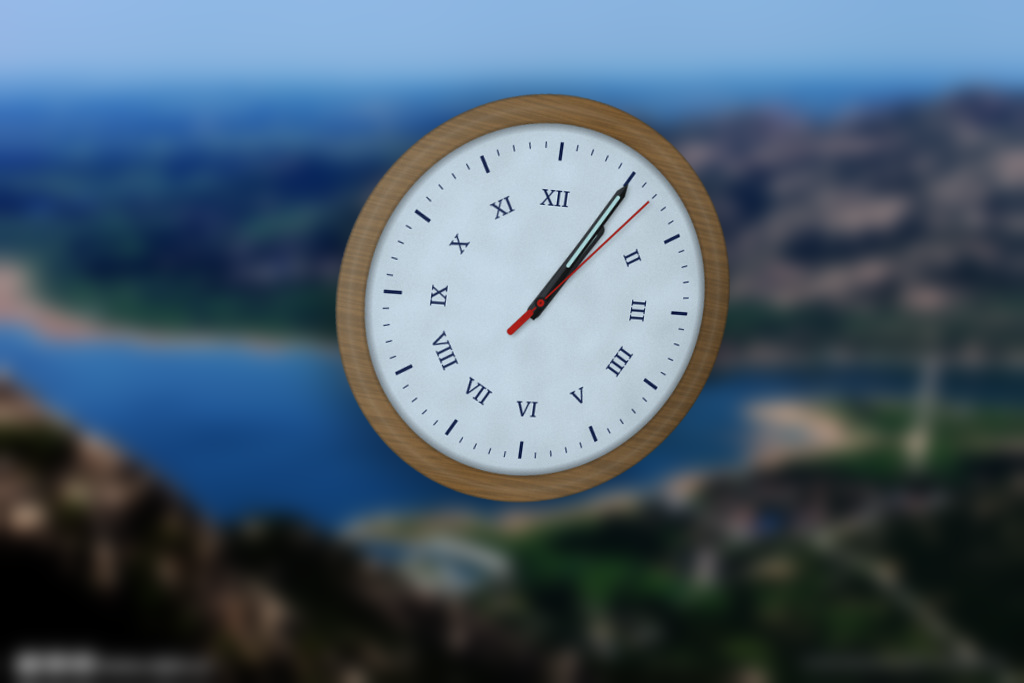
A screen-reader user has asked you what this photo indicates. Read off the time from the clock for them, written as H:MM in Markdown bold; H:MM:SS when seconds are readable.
**1:05:07**
